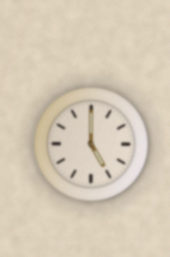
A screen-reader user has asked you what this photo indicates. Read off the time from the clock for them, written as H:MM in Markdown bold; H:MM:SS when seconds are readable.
**5:00**
